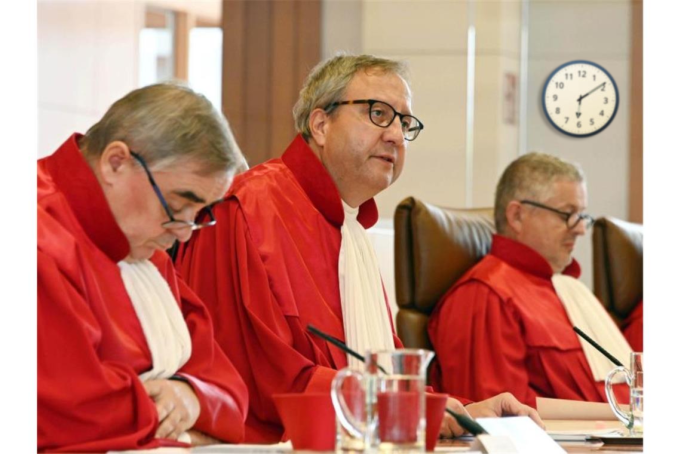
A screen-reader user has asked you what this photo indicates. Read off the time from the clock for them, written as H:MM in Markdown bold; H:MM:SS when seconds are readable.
**6:09**
